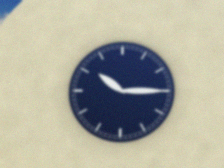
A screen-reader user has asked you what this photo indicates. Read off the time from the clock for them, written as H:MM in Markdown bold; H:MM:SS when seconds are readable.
**10:15**
